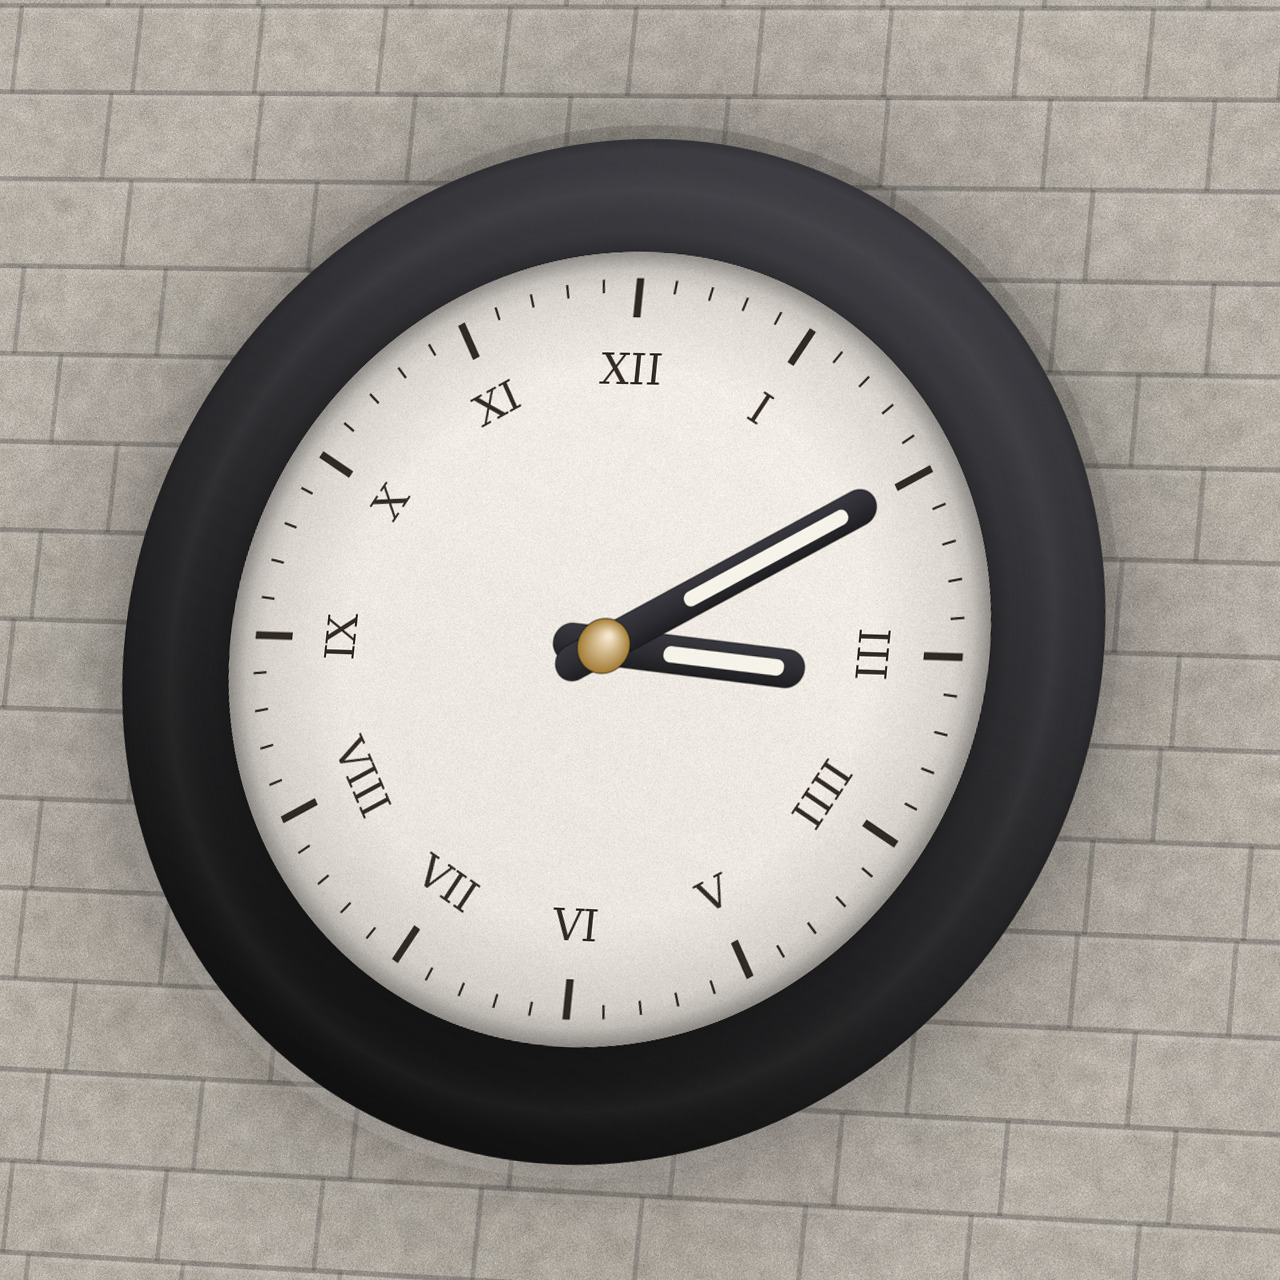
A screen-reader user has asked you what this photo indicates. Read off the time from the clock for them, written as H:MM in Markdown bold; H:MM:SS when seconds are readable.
**3:10**
